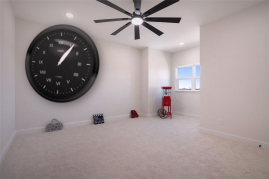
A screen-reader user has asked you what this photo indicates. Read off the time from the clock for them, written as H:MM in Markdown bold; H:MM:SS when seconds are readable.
**1:06**
